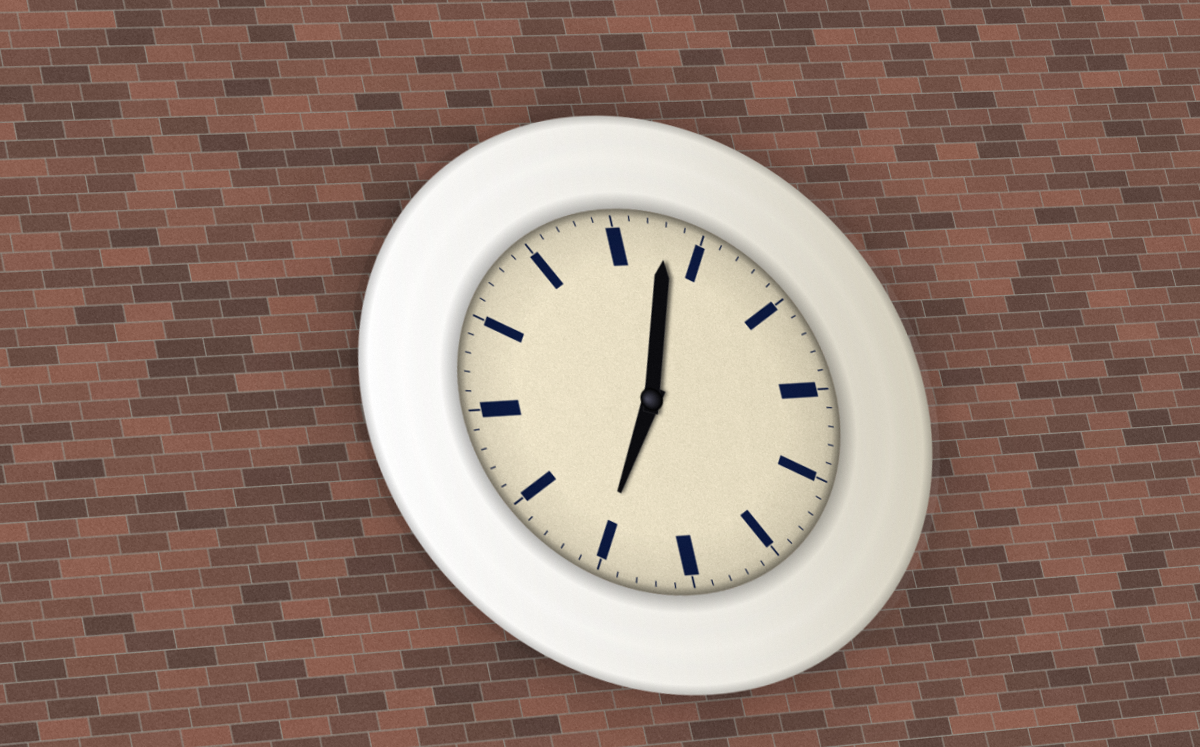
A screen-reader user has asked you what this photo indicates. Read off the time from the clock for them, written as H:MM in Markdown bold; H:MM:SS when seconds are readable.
**7:03**
